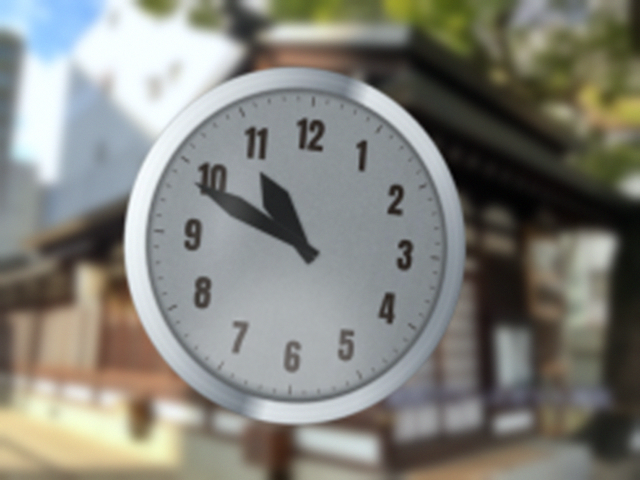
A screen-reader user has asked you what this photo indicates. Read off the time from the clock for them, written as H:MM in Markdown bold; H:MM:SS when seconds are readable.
**10:49**
